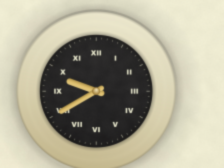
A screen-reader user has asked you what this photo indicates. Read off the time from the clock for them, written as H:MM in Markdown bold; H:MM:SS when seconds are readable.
**9:40**
